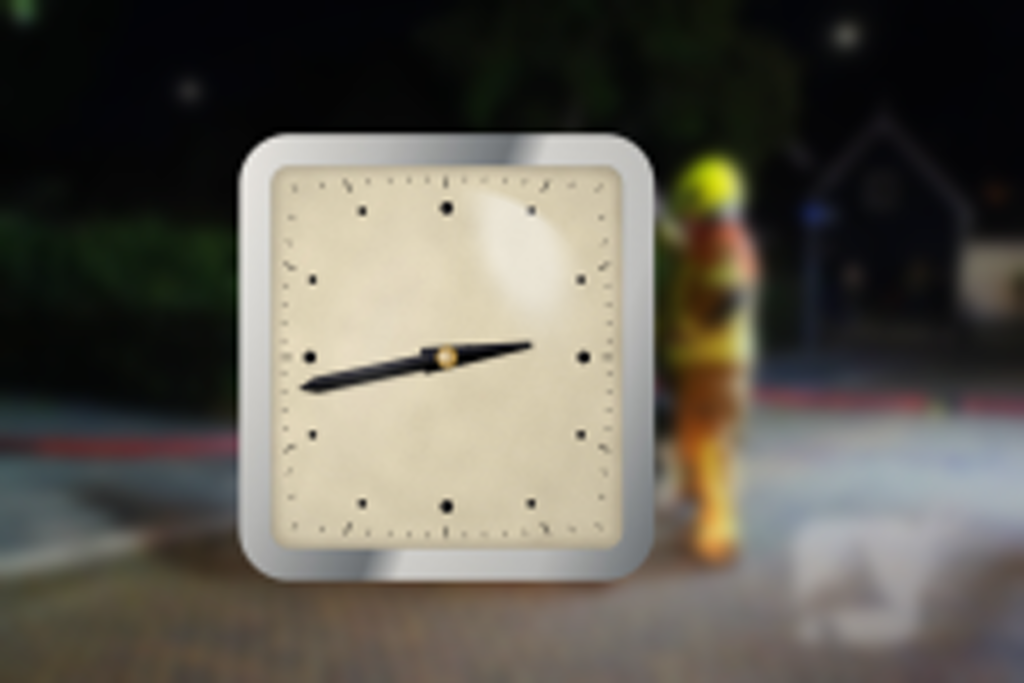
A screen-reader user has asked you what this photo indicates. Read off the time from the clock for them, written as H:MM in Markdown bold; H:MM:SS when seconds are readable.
**2:43**
